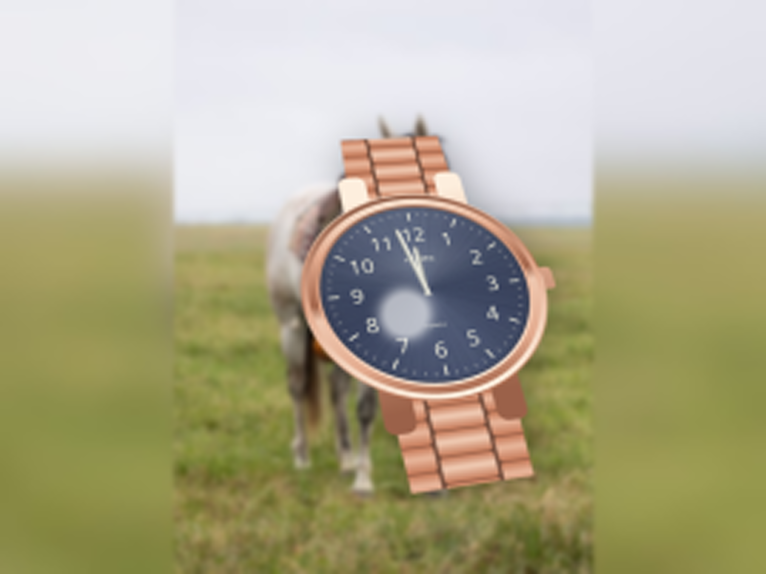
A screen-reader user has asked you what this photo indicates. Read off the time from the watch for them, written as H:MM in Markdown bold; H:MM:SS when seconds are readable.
**11:58**
